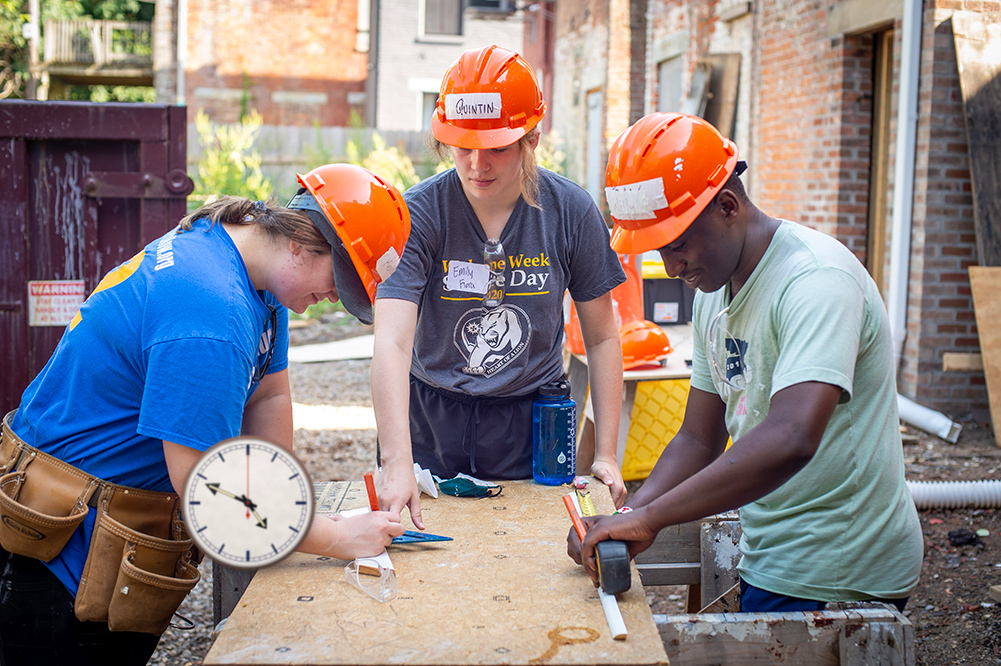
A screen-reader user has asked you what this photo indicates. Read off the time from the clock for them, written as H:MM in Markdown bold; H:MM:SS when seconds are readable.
**4:49:00**
